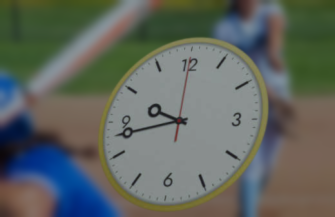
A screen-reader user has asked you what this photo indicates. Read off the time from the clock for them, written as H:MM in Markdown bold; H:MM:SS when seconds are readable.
**9:43:00**
